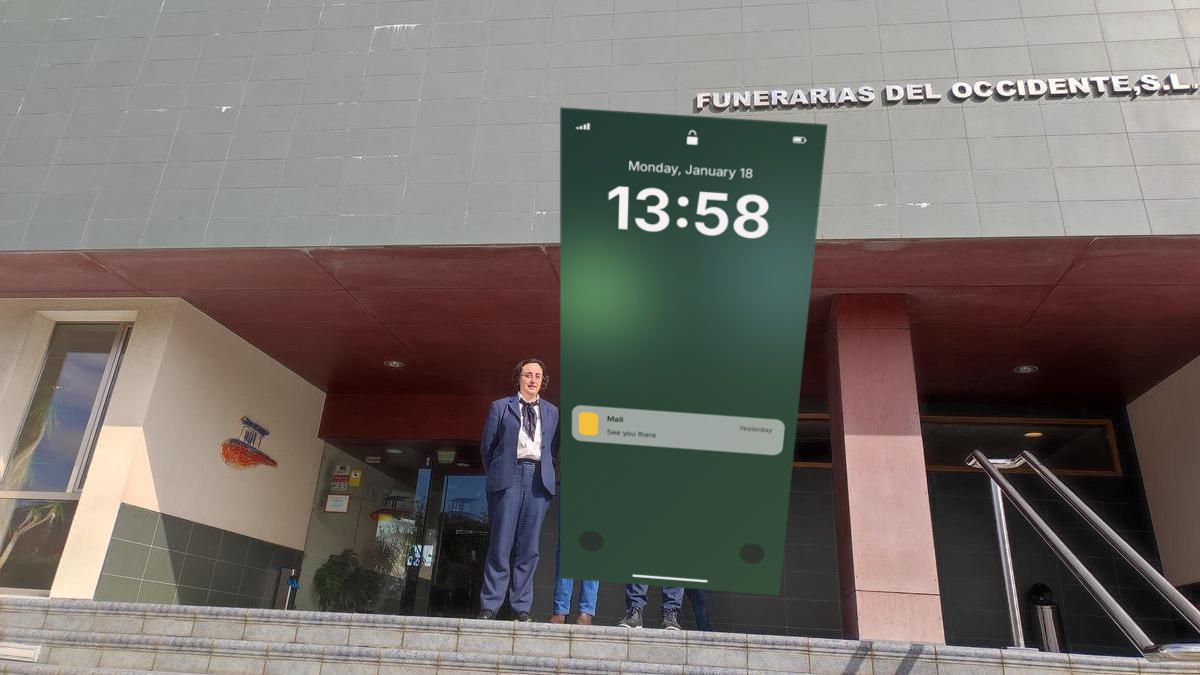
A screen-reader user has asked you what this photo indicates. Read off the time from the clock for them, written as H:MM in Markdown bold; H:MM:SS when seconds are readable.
**13:58**
